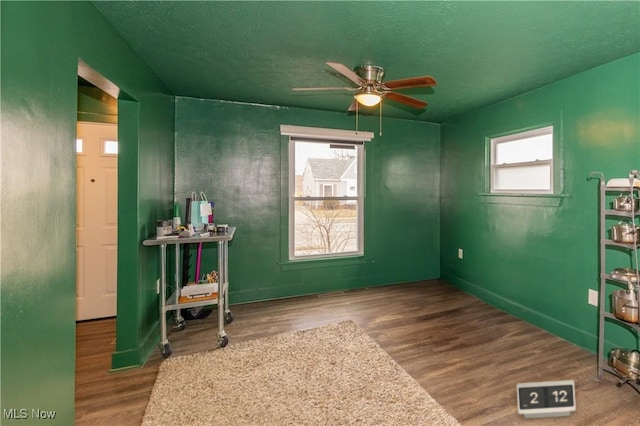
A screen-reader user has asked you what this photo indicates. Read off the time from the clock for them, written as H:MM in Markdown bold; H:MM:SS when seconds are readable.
**2:12**
